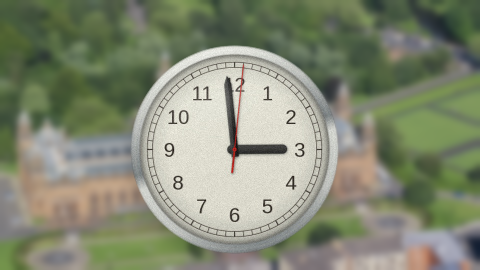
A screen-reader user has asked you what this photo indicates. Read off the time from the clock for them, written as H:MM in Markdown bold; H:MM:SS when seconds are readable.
**2:59:01**
